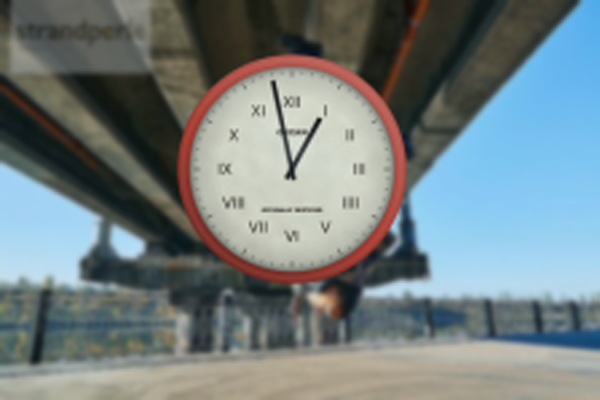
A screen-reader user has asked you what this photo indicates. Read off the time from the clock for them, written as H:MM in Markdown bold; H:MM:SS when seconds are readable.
**12:58**
